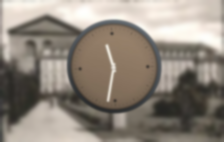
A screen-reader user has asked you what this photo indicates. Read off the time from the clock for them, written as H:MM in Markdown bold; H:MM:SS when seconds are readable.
**11:32**
